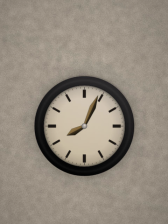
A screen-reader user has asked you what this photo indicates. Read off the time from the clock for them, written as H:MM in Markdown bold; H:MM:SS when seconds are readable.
**8:04**
